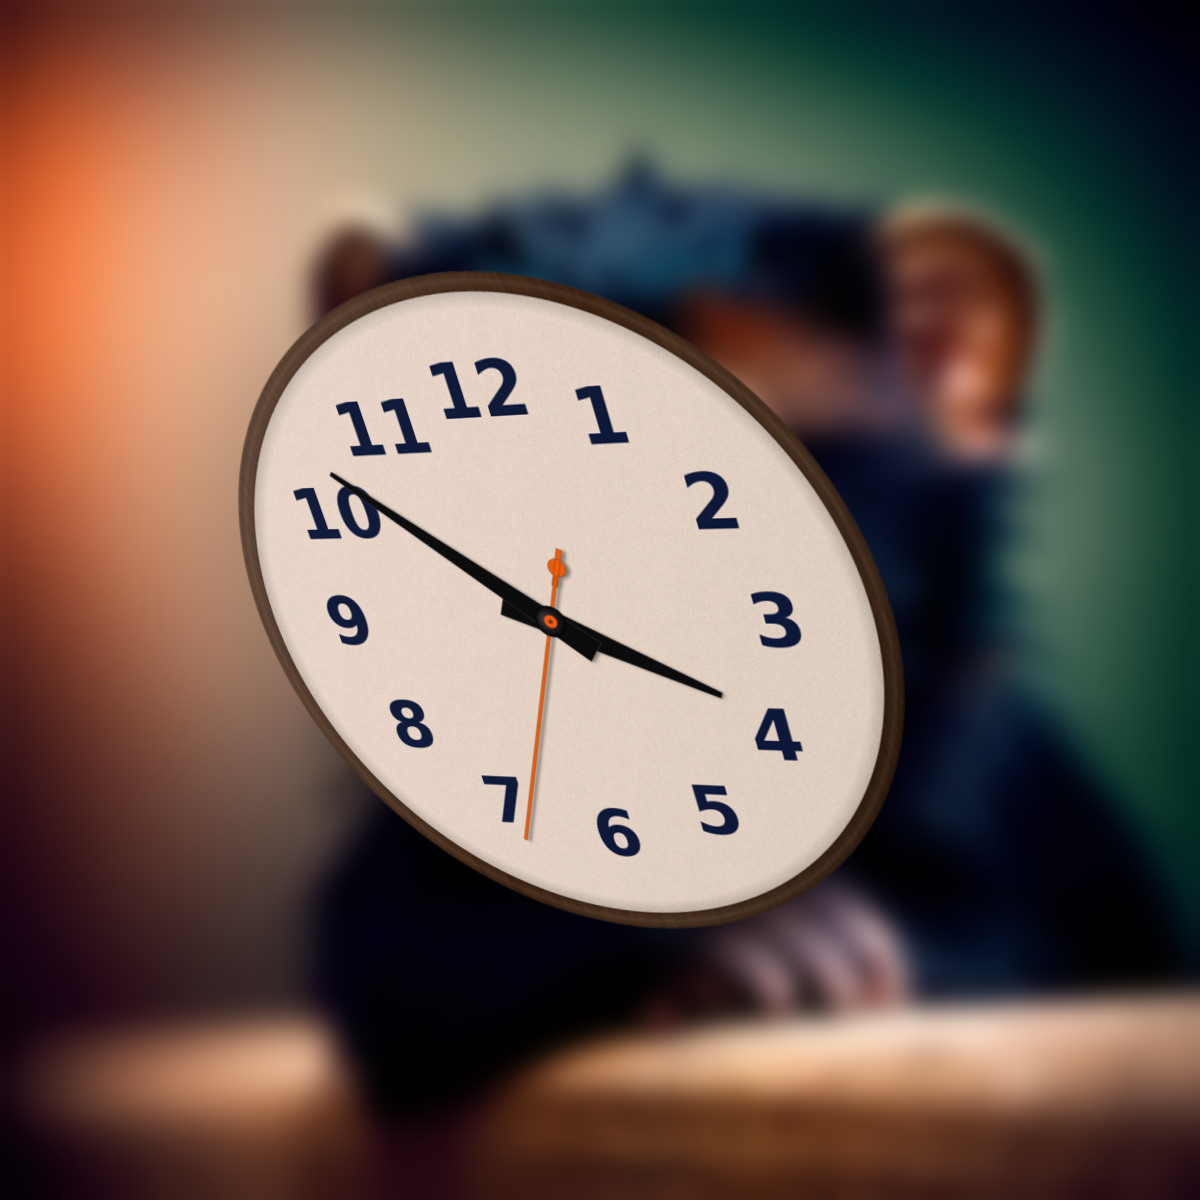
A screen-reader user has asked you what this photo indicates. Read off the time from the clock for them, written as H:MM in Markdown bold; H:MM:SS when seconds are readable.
**3:51:34**
